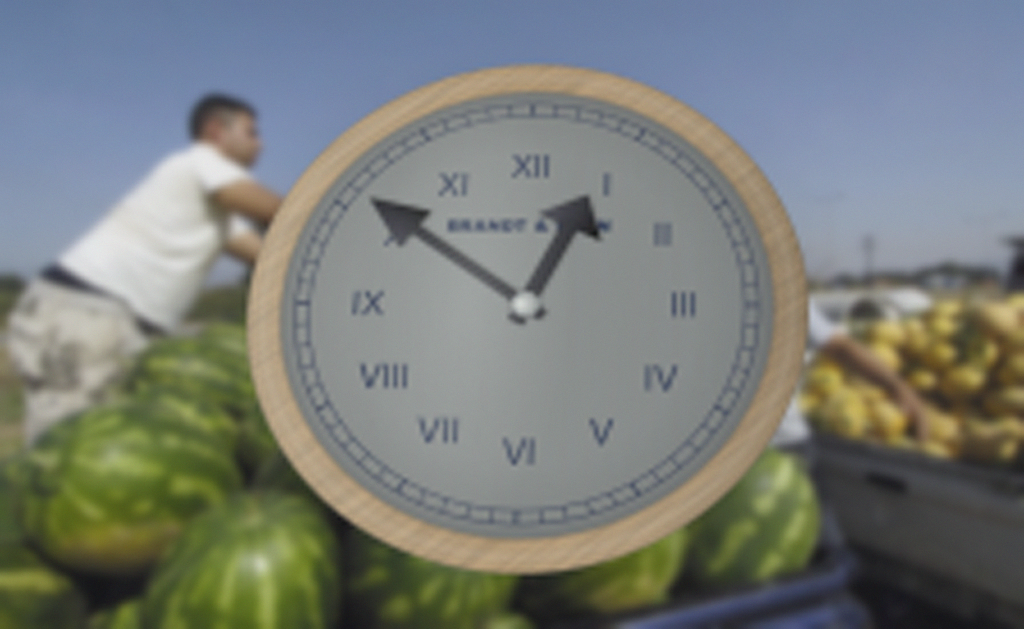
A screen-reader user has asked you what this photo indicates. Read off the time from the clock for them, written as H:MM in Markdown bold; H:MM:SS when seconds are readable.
**12:51**
